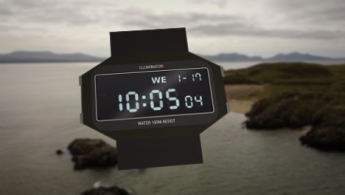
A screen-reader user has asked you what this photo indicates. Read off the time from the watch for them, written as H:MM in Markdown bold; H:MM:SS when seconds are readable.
**10:05:04**
